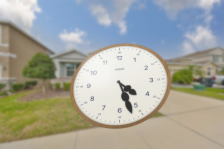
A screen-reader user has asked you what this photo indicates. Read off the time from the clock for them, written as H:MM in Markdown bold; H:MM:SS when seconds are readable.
**4:27**
